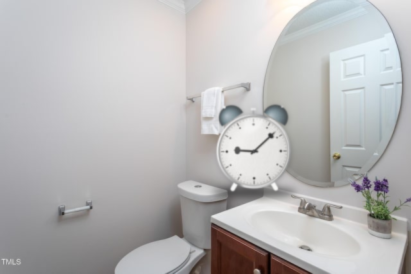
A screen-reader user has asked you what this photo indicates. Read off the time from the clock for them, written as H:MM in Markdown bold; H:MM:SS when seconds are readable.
**9:08**
